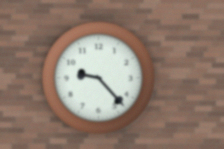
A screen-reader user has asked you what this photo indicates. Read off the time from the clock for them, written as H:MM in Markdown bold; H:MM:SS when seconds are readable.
**9:23**
